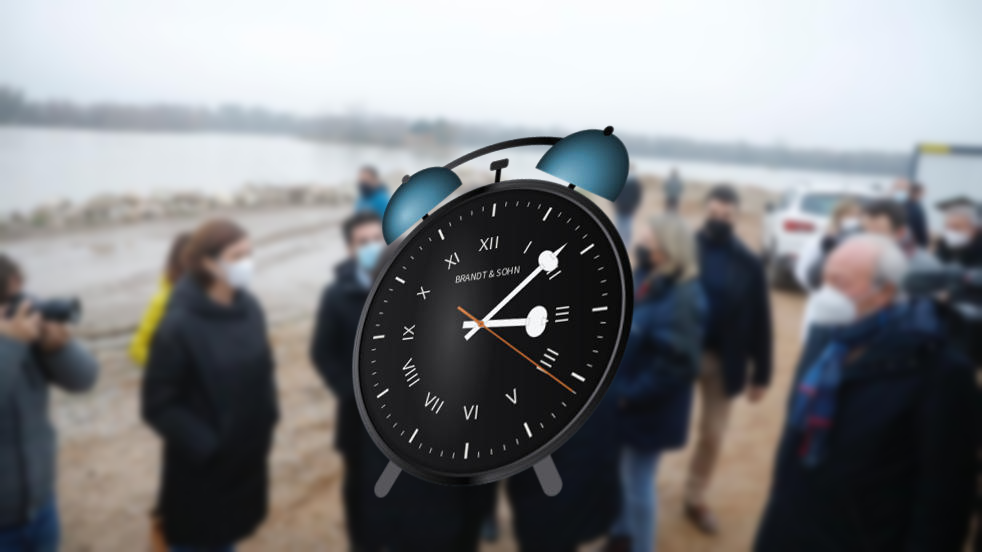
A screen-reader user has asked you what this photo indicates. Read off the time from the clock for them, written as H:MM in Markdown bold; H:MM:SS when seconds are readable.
**3:08:21**
